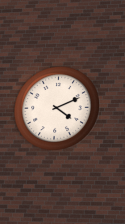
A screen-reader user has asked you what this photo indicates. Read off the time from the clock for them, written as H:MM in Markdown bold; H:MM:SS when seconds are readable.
**4:11**
